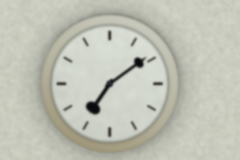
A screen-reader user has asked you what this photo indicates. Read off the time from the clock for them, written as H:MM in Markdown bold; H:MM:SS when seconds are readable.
**7:09**
